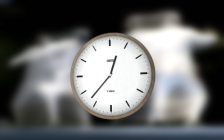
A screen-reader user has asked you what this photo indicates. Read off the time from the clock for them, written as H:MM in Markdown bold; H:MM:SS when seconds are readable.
**12:37**
